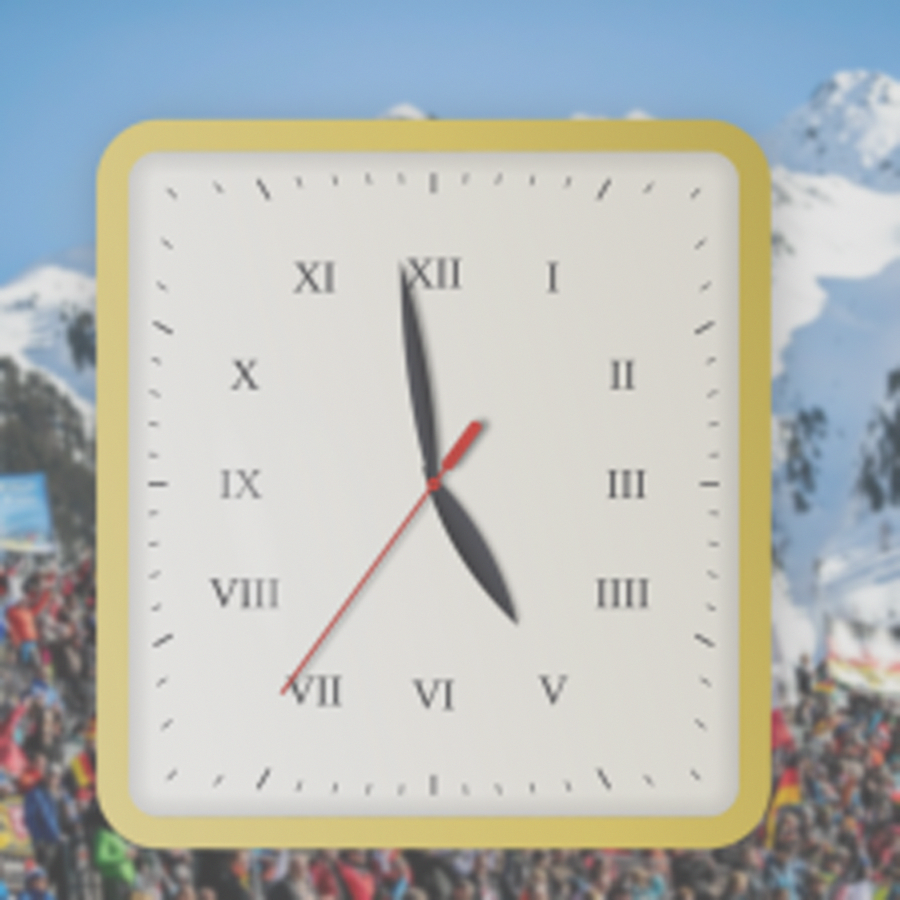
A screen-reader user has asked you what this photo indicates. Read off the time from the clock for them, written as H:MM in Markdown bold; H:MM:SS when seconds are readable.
**4:58:36**
